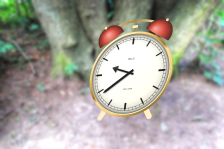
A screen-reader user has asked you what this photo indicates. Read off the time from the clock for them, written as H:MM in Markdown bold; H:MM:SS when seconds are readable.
**9:39**
